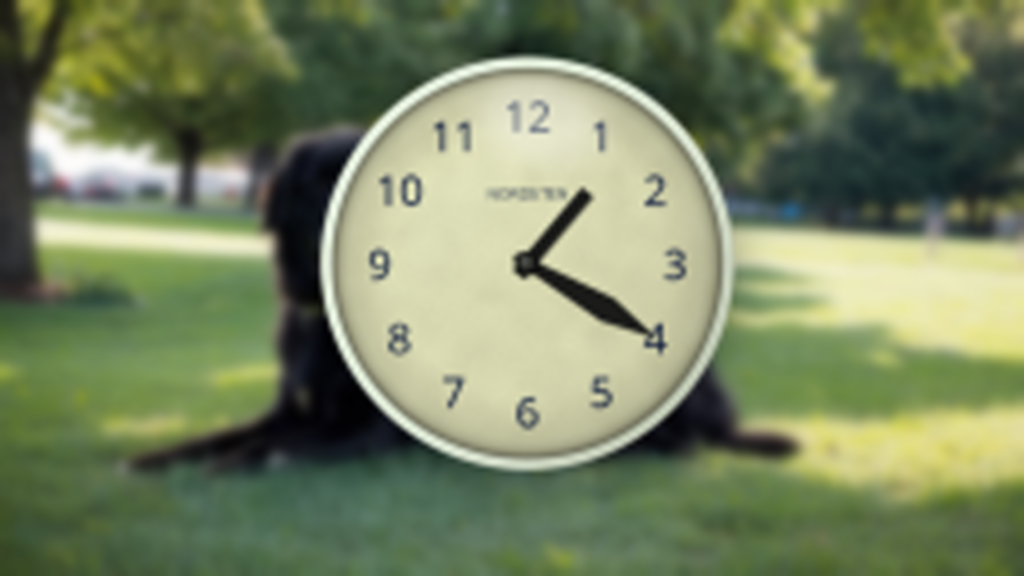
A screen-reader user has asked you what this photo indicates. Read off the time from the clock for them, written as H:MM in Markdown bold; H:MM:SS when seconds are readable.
**1:20**
